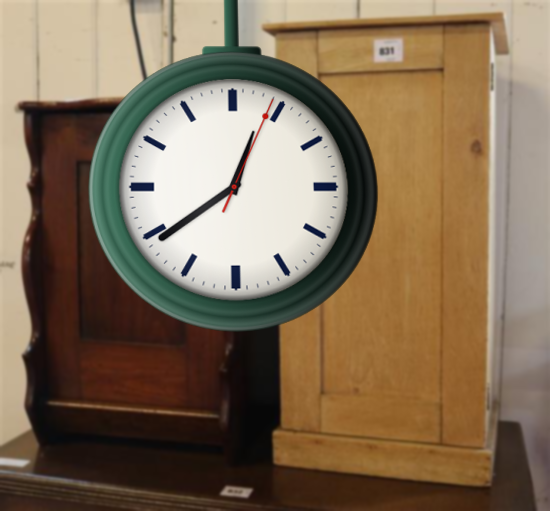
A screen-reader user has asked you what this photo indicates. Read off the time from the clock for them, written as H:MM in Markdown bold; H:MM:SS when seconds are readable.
**12:39:04**
